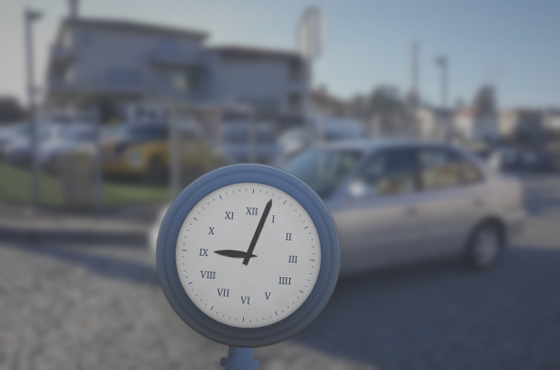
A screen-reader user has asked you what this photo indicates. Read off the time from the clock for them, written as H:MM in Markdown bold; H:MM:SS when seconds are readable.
**9:03**
